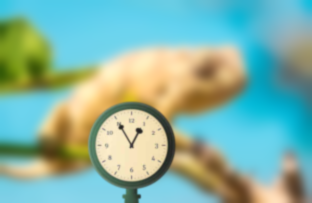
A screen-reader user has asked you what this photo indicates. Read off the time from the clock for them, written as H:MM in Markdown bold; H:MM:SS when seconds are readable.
**12:55**
